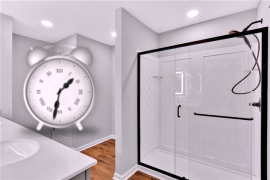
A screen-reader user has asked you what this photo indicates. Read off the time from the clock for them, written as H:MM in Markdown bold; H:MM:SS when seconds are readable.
**1:32**
